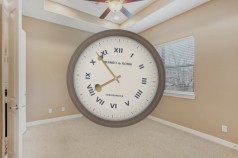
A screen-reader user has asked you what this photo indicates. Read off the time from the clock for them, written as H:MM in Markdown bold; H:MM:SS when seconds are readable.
**7:53**
